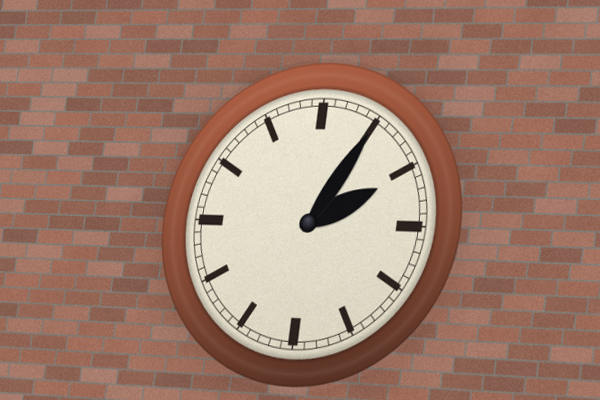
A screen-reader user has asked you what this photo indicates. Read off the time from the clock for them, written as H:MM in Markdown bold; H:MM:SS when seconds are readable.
**2:05**
